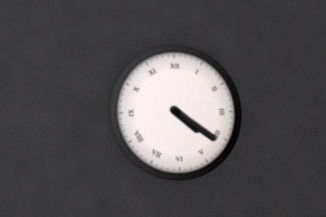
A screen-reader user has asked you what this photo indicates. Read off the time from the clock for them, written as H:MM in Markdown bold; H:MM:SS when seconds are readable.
**4:21**
